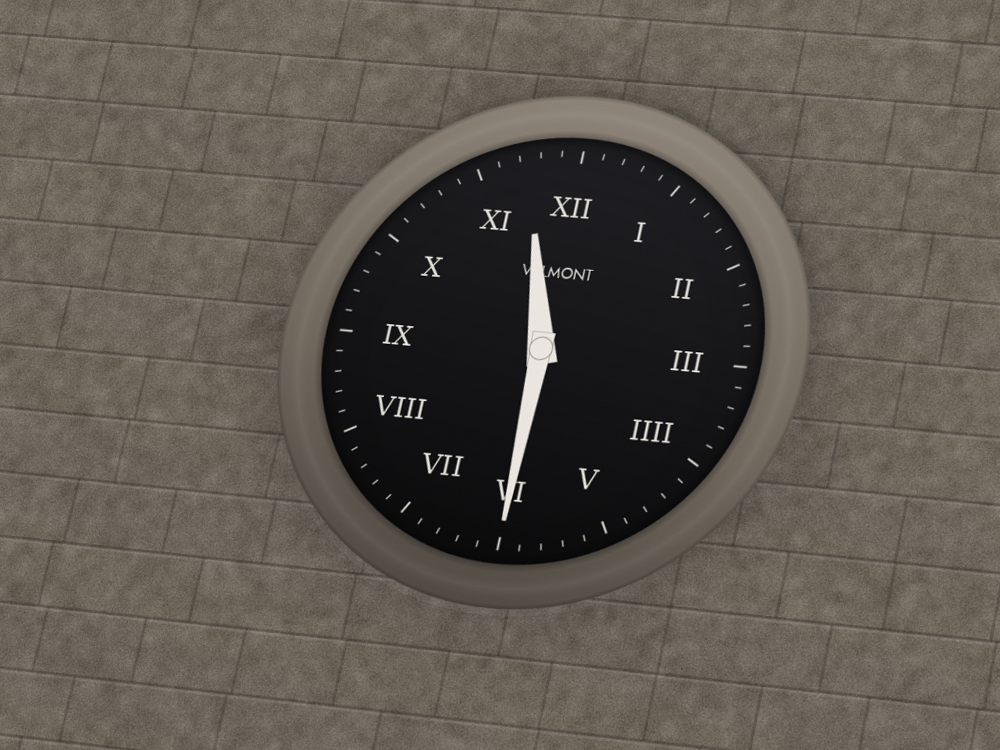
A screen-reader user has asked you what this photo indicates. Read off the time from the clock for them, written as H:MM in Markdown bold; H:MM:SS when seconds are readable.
**11:30**
